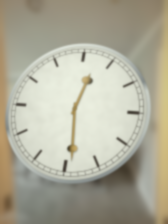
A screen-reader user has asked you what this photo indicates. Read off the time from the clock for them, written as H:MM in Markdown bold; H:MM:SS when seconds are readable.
**12:29**
